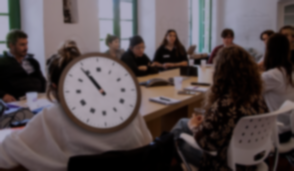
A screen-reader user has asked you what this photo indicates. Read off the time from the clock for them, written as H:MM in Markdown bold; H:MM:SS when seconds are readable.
**10:54**
